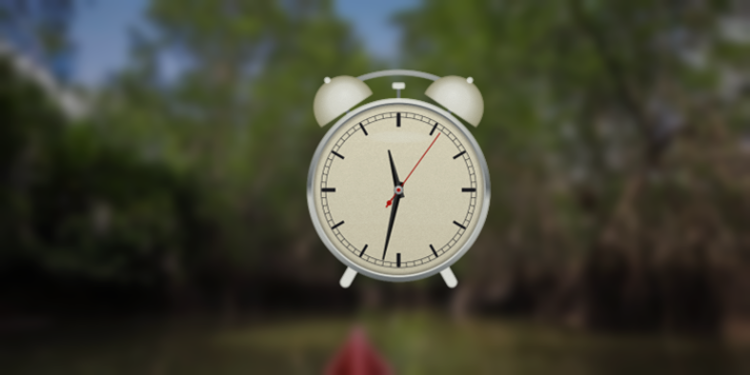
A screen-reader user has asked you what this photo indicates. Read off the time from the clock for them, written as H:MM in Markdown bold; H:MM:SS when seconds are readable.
**11:32:06**
